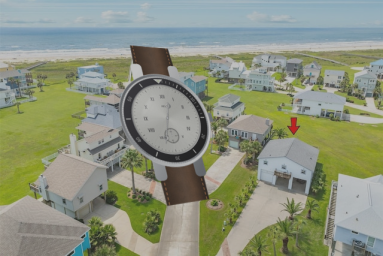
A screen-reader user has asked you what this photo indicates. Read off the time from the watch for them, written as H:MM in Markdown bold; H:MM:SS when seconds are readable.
**12:33**
